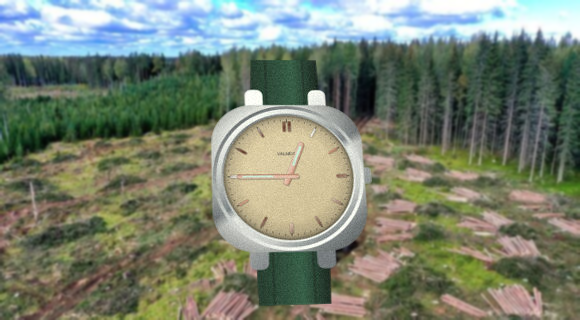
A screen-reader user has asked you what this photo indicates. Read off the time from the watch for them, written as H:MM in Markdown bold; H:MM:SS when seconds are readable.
**12:45**
